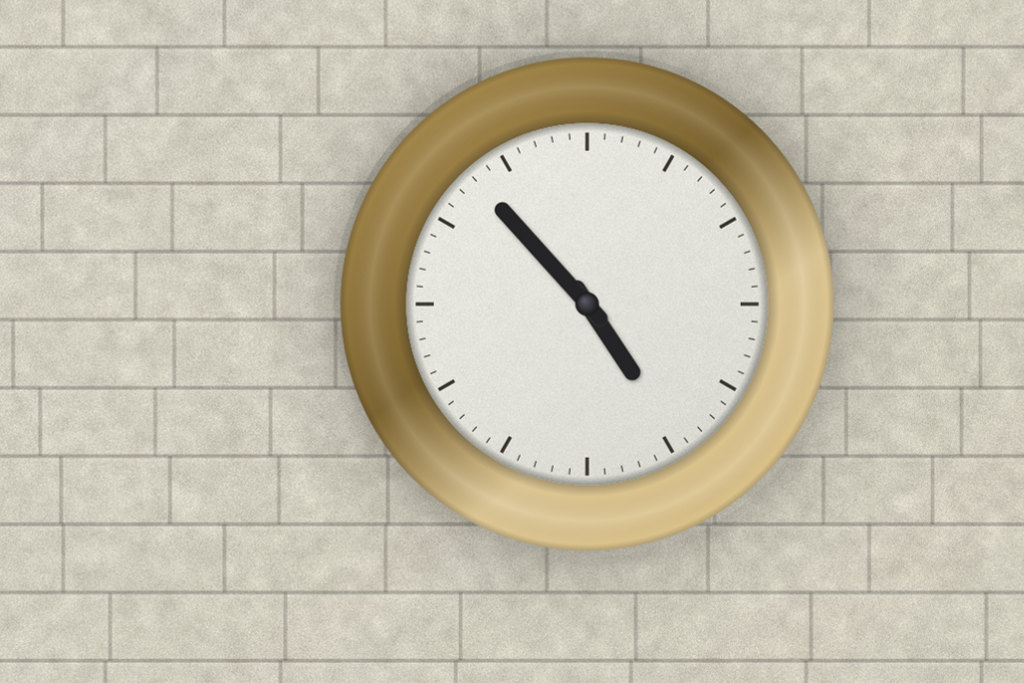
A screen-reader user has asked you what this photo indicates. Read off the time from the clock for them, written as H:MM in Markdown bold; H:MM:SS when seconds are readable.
**4:53**
